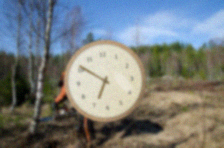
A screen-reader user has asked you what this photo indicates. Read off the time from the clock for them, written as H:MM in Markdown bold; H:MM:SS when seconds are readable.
**6:51**
